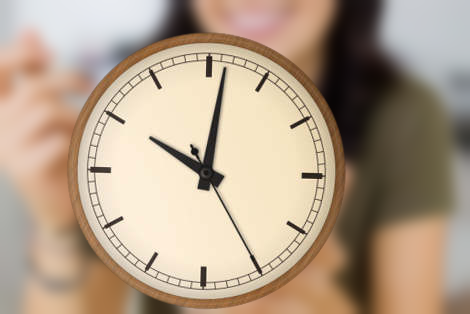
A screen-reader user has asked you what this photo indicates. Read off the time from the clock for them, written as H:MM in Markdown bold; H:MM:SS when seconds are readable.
**10:01:25**
